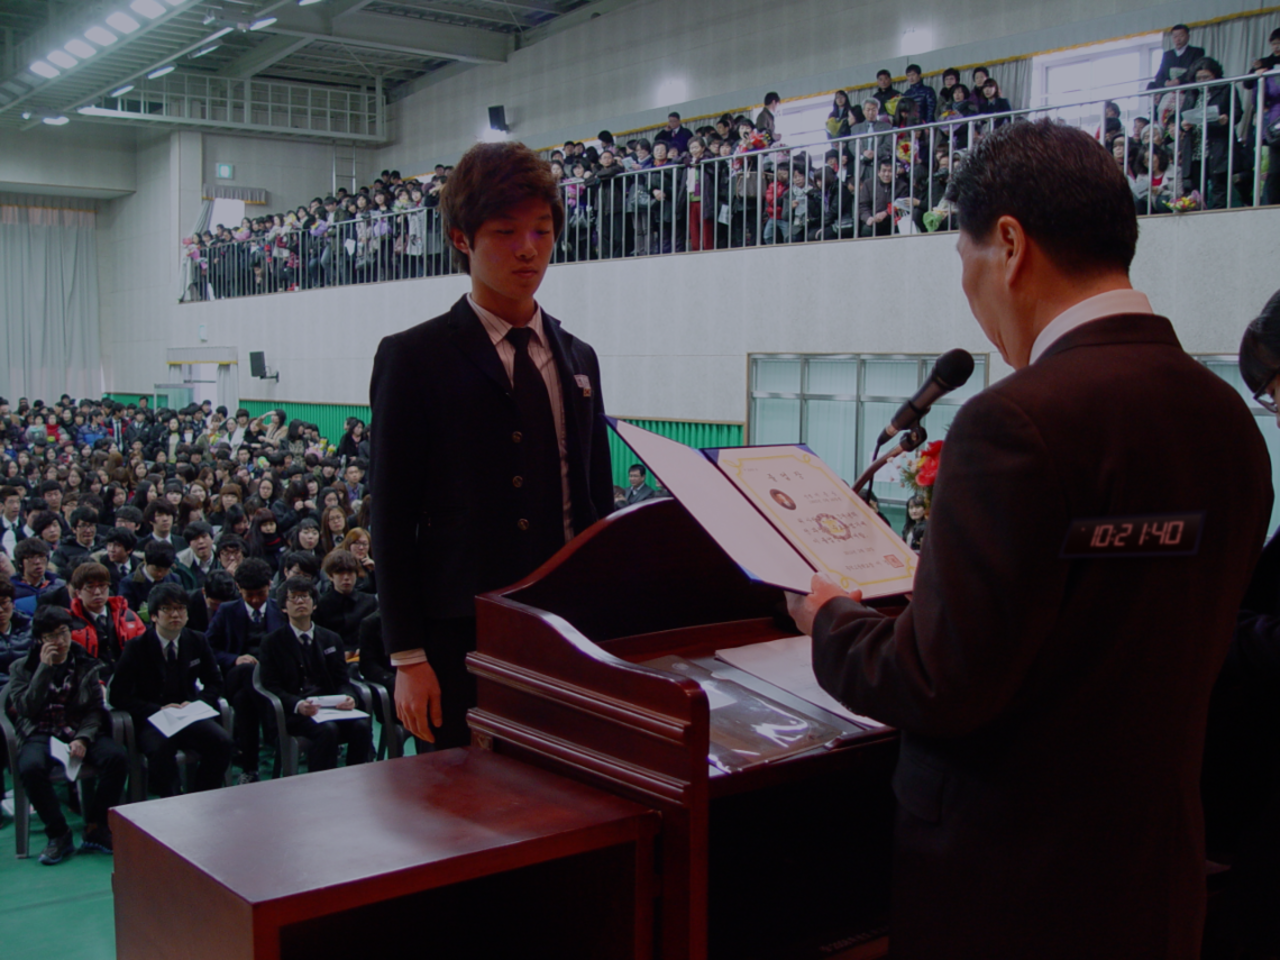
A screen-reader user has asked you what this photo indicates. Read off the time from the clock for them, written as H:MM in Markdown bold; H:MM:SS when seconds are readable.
**10:21:40**
